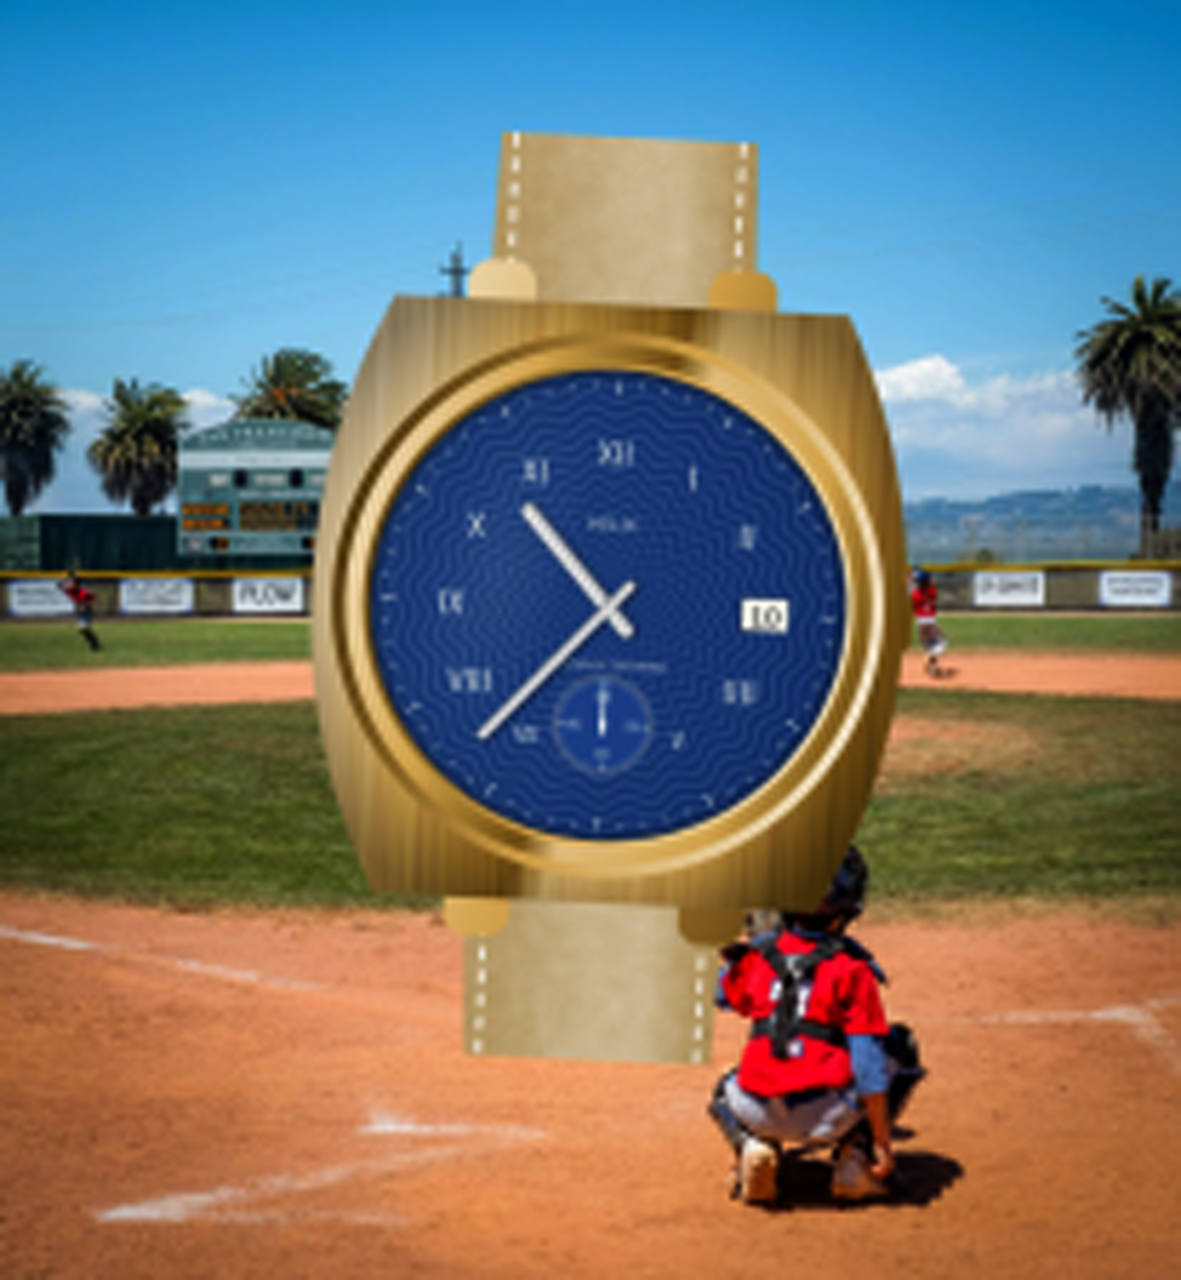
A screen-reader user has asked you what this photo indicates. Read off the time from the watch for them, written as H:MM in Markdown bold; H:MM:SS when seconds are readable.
**10:37**
